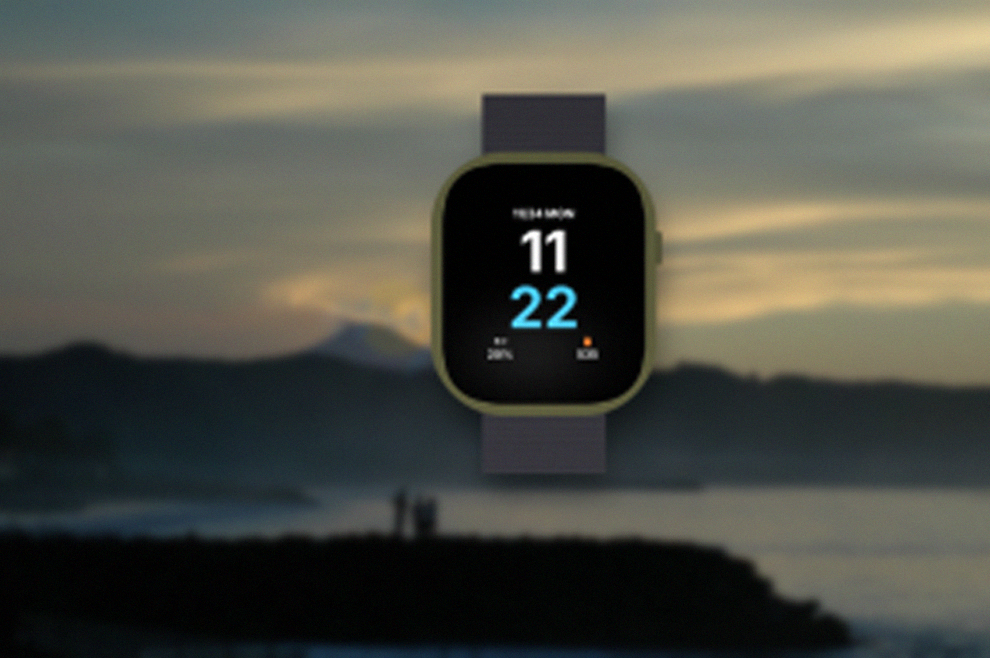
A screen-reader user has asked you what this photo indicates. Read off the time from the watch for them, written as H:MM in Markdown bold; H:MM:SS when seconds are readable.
**11:22**
